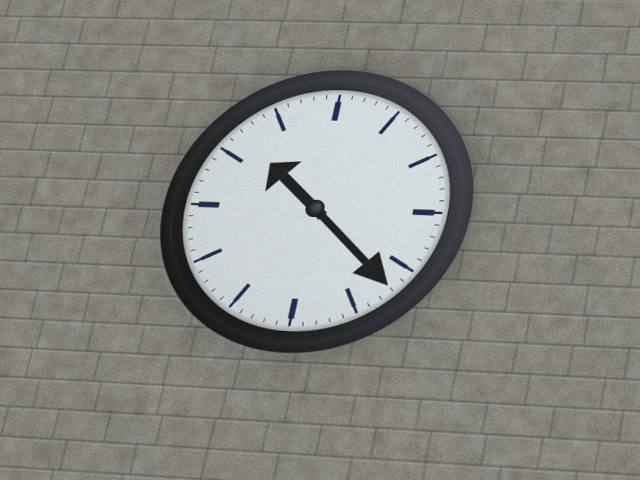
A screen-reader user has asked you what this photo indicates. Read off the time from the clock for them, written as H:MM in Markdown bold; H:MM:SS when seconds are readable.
**10:22**
